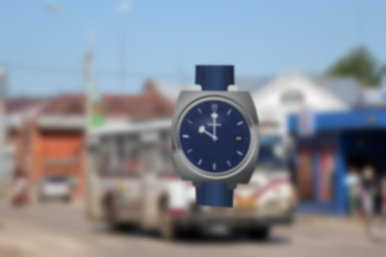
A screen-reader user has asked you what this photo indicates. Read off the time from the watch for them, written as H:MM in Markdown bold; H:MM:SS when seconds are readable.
**10:00**
